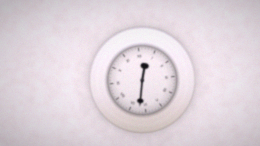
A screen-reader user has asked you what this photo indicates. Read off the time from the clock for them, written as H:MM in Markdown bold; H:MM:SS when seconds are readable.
**12:32**
